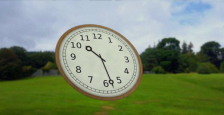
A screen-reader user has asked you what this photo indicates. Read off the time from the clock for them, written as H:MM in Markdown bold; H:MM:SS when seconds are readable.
**10:28**
